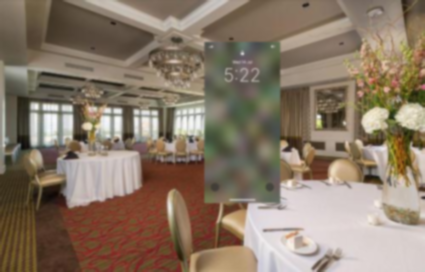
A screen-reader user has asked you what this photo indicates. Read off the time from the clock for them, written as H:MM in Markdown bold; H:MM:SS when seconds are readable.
**5:22**
